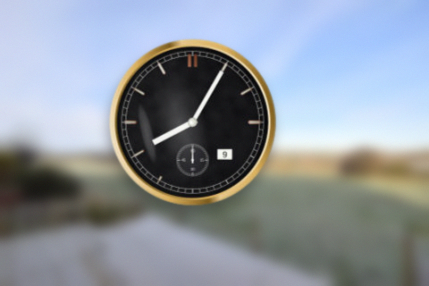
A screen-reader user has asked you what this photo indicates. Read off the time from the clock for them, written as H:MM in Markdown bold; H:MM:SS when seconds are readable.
**8:05**
